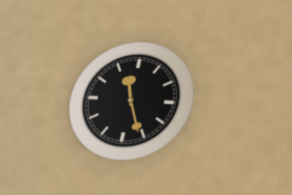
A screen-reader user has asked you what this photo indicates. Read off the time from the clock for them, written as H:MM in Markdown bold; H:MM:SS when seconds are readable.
**11:26**
